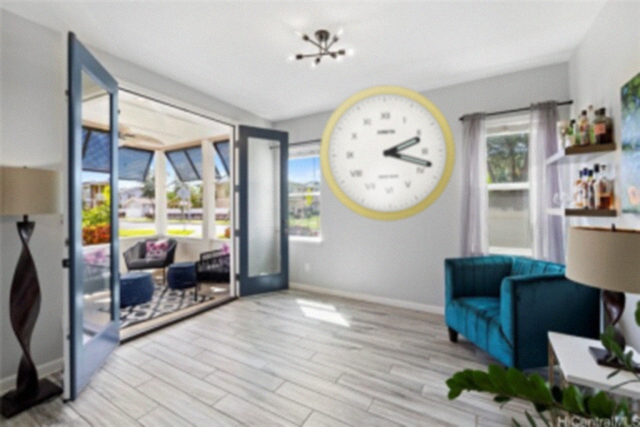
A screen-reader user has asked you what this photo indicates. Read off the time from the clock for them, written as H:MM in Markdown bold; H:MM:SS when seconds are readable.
**2:18**
